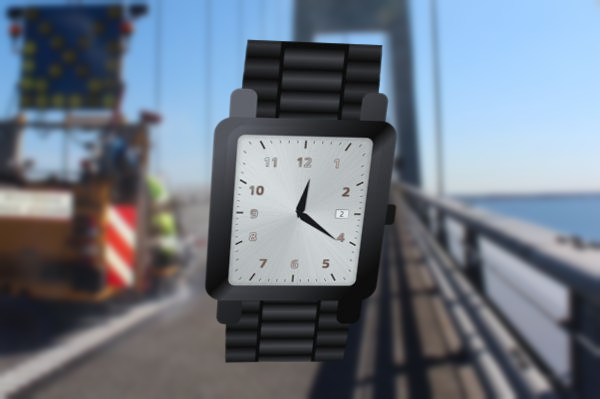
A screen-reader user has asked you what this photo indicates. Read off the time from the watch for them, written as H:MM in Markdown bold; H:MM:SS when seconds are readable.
**12:21**
